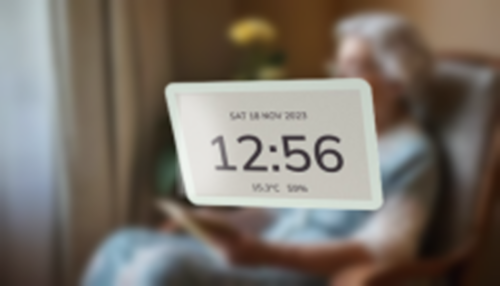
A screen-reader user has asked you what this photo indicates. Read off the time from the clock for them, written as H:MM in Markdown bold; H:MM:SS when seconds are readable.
**12:56**
